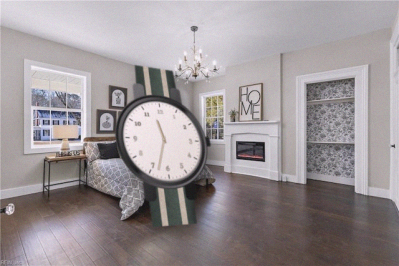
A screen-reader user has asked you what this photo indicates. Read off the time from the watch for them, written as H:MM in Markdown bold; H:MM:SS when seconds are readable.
**11:33**
